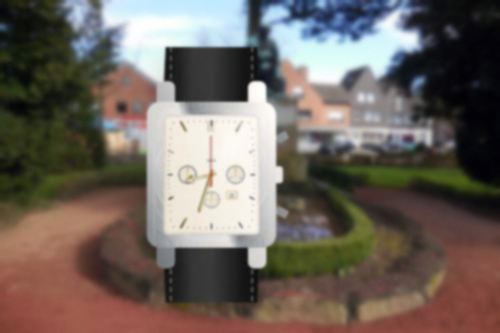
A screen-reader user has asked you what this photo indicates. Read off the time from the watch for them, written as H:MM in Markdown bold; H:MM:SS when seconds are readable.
**8:33**
